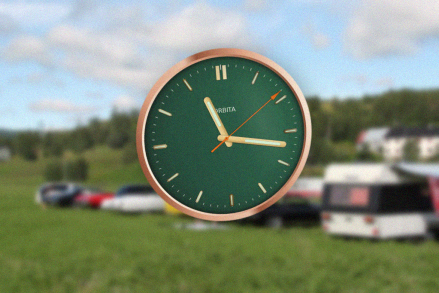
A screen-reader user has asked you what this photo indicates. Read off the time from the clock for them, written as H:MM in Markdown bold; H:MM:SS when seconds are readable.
**11:17:09**
